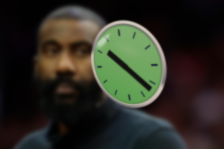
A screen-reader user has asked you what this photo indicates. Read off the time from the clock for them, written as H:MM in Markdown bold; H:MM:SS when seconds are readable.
**10:22**
